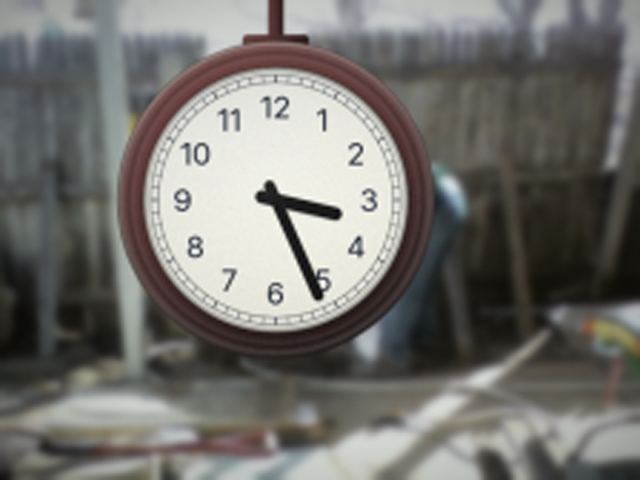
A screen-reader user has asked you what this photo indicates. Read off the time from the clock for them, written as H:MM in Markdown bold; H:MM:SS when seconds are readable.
**3:26**
